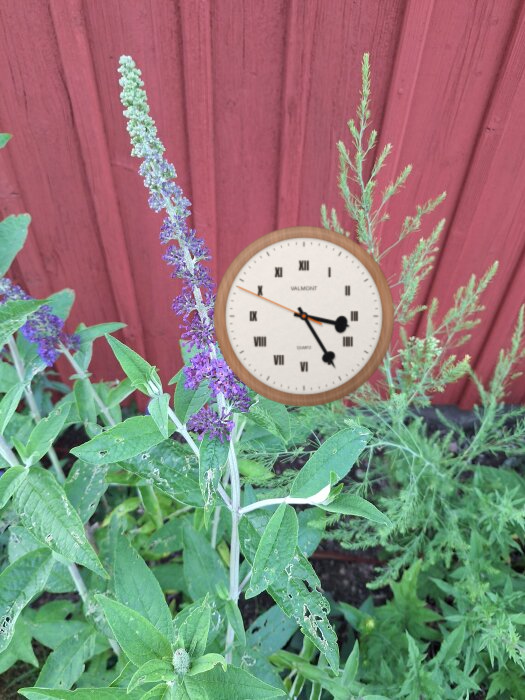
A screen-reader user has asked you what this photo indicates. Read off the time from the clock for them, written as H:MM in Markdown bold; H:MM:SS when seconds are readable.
**3:24:49**
